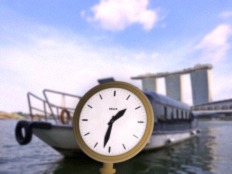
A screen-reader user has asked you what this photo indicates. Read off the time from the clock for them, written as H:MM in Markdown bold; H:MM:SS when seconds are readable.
**1:32**
